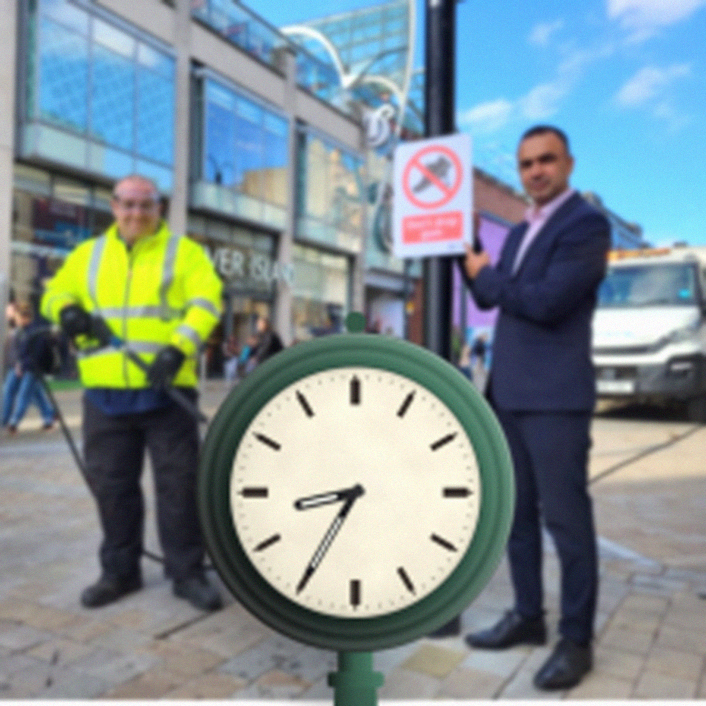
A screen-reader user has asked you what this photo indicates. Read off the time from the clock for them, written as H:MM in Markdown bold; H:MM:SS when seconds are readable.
**8:35**
